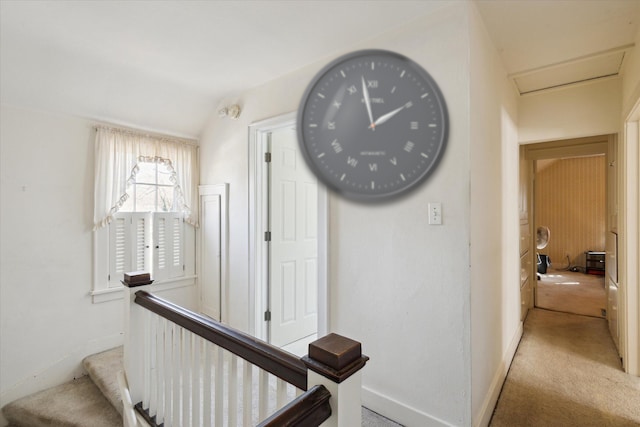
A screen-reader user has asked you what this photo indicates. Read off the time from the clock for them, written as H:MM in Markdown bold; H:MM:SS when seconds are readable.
**1:58**
